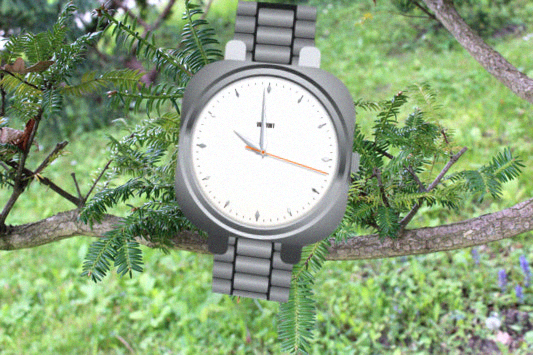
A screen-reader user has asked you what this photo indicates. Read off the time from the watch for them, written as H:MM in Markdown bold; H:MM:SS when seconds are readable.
**9:59:17**
